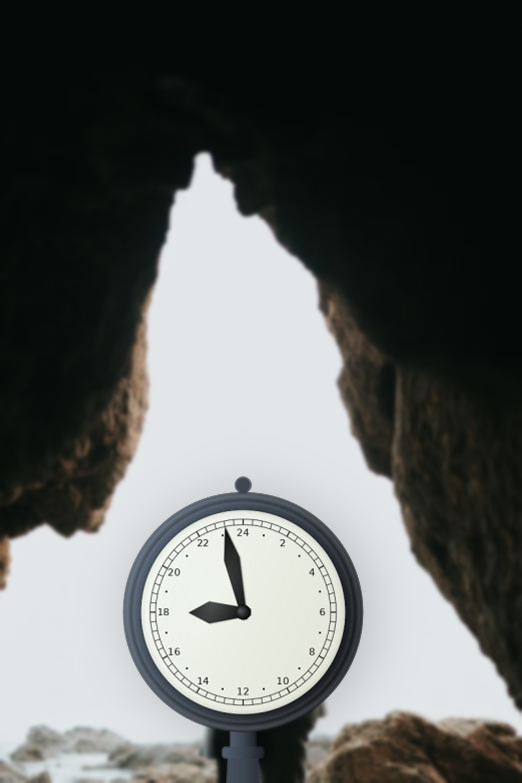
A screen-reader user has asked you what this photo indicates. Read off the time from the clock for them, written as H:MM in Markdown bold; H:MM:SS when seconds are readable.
**17:58**
